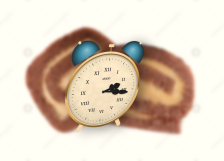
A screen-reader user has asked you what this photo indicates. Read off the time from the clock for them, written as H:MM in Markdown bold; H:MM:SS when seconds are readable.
**2:16**
